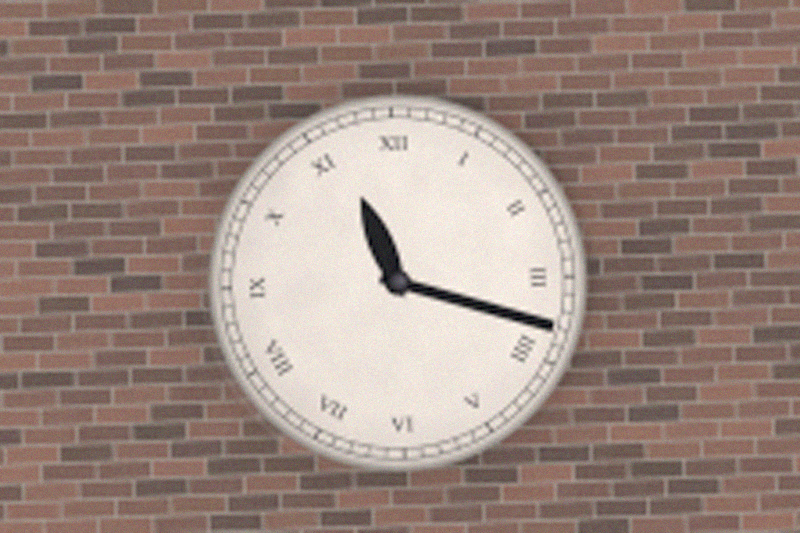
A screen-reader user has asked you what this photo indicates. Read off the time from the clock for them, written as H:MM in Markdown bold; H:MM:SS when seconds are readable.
**11:18**
